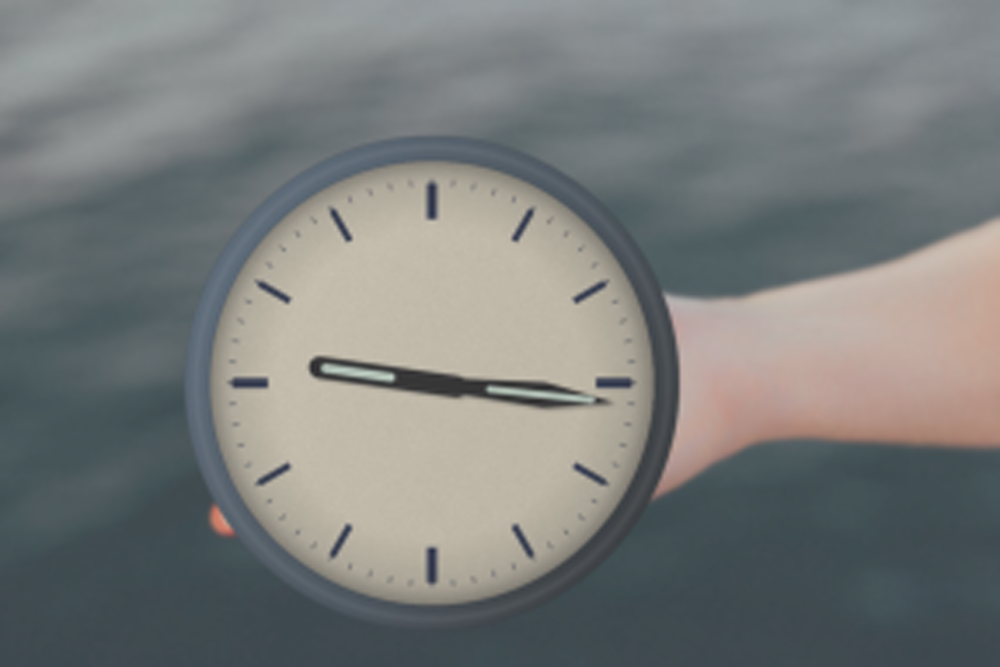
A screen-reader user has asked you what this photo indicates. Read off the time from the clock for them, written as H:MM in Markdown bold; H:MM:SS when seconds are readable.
**9:16**
